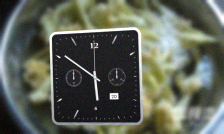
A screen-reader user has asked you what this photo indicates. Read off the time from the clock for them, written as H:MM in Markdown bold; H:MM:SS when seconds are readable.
**5:51**
